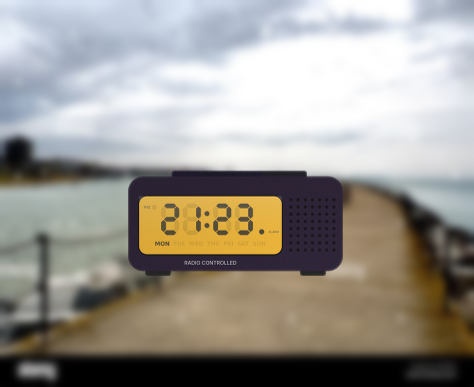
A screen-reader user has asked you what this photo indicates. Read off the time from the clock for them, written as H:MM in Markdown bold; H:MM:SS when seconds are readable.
**21:23**
